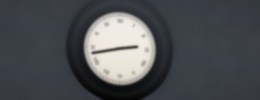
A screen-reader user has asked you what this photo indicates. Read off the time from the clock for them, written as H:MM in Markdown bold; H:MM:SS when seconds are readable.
**2:43**
